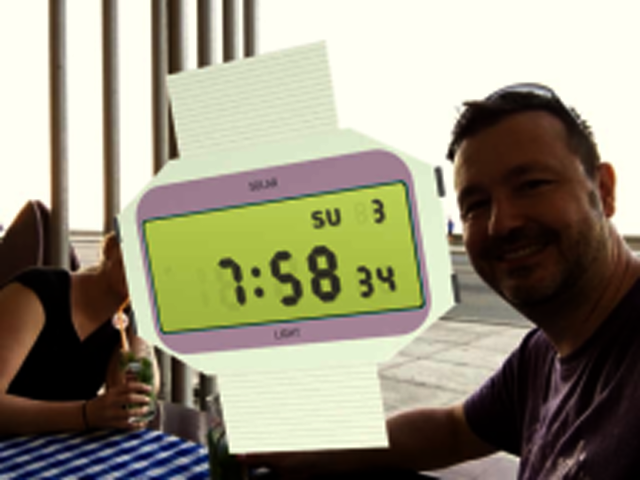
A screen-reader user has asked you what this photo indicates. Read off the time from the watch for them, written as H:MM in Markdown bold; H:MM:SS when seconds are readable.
**7:58:34**
